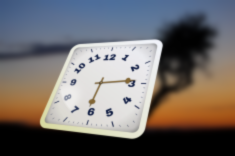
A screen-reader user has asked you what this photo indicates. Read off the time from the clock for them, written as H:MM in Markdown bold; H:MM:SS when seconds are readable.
**6:14**
